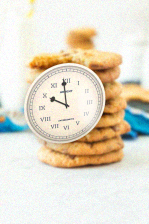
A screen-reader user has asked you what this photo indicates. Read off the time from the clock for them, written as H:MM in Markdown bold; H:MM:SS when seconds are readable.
**9:59**
